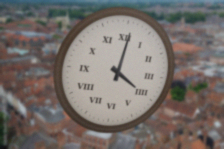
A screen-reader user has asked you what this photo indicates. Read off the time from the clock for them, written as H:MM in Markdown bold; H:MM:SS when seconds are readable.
**4:01**
